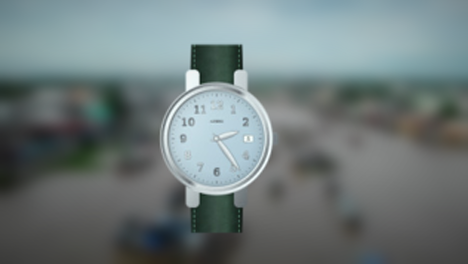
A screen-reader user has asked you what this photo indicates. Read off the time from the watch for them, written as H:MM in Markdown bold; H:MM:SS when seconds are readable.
**2:24**
